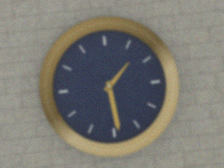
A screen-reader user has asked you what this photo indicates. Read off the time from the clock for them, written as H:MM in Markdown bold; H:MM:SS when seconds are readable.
**1:29**
